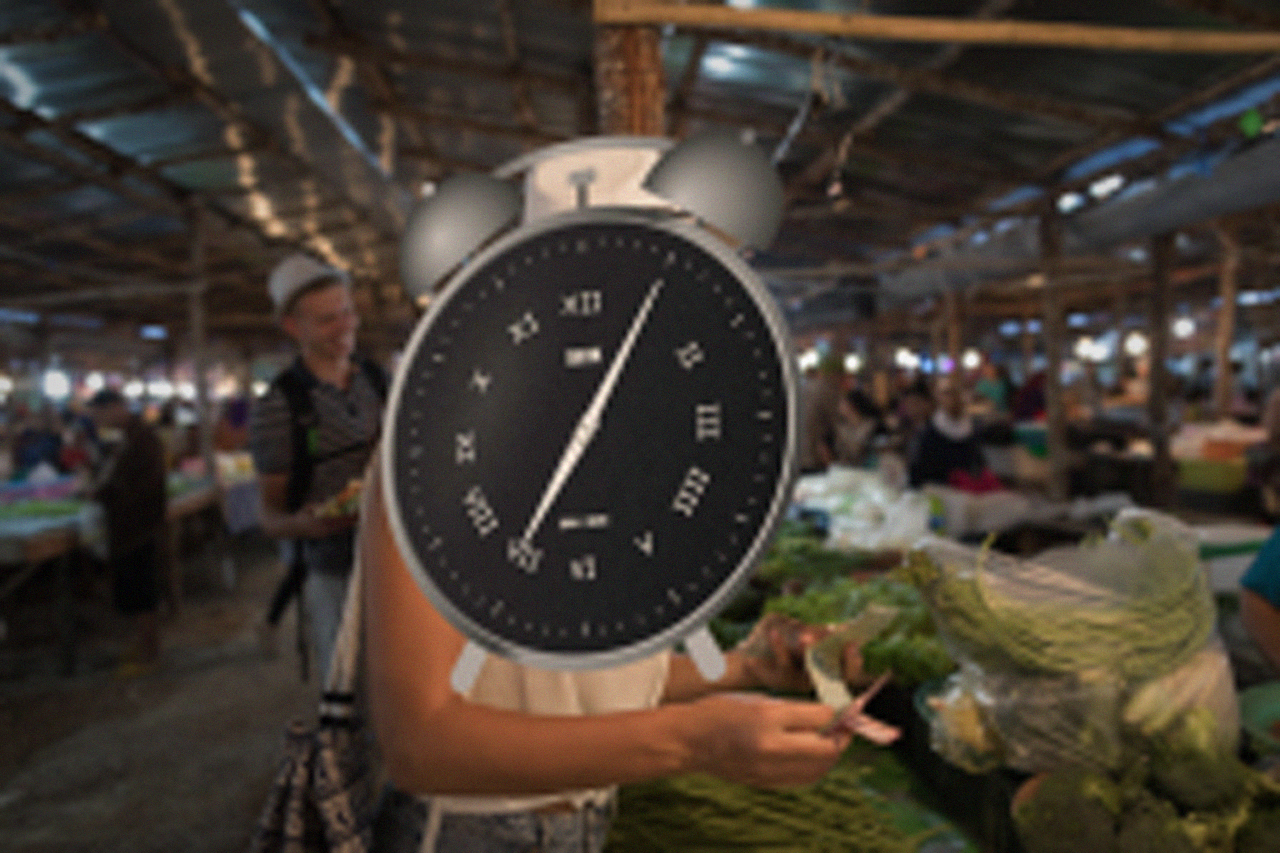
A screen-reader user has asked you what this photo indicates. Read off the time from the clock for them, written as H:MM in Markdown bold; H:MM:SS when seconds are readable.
**7:05**
